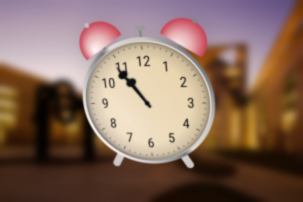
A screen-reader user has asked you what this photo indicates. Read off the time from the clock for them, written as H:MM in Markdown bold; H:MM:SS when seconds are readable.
**10:54**
